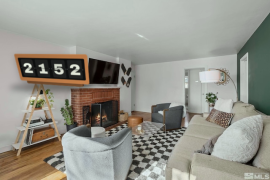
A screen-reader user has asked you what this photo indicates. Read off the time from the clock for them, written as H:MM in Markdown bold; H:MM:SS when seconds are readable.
**21:52**
